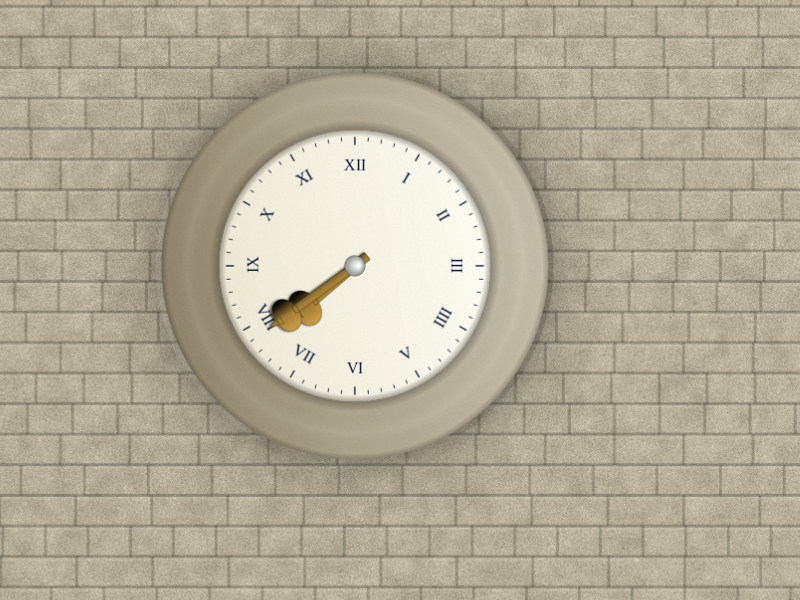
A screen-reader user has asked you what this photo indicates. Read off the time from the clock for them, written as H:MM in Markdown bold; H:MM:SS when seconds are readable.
**7:39**
